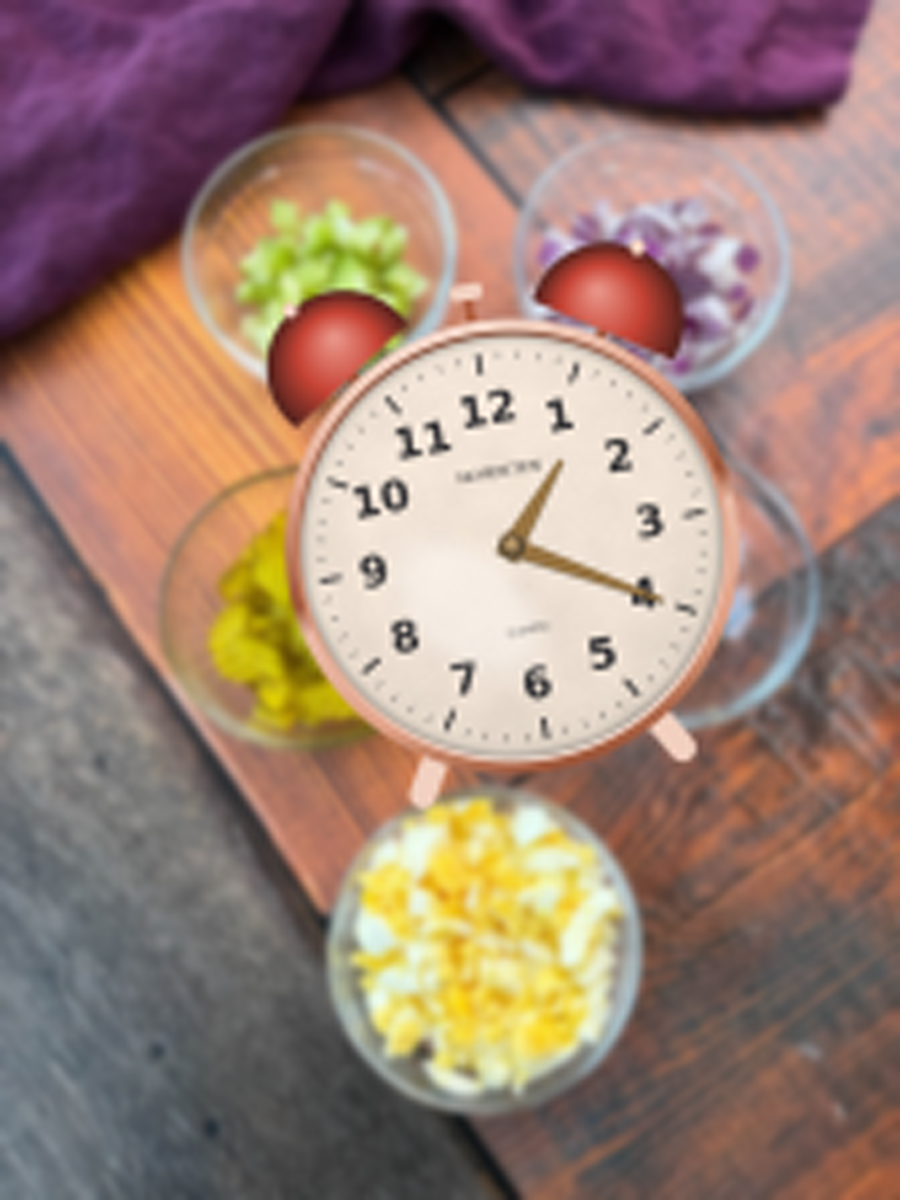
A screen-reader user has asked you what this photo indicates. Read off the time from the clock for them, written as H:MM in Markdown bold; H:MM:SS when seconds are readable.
**1:20**
